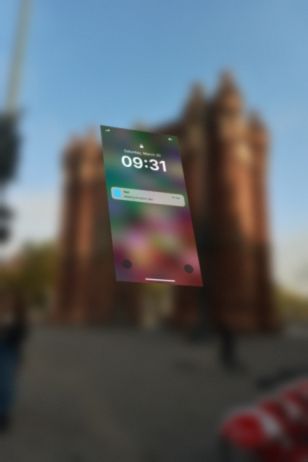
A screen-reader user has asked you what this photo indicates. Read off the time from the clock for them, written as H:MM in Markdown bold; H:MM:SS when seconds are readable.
**9:31**
